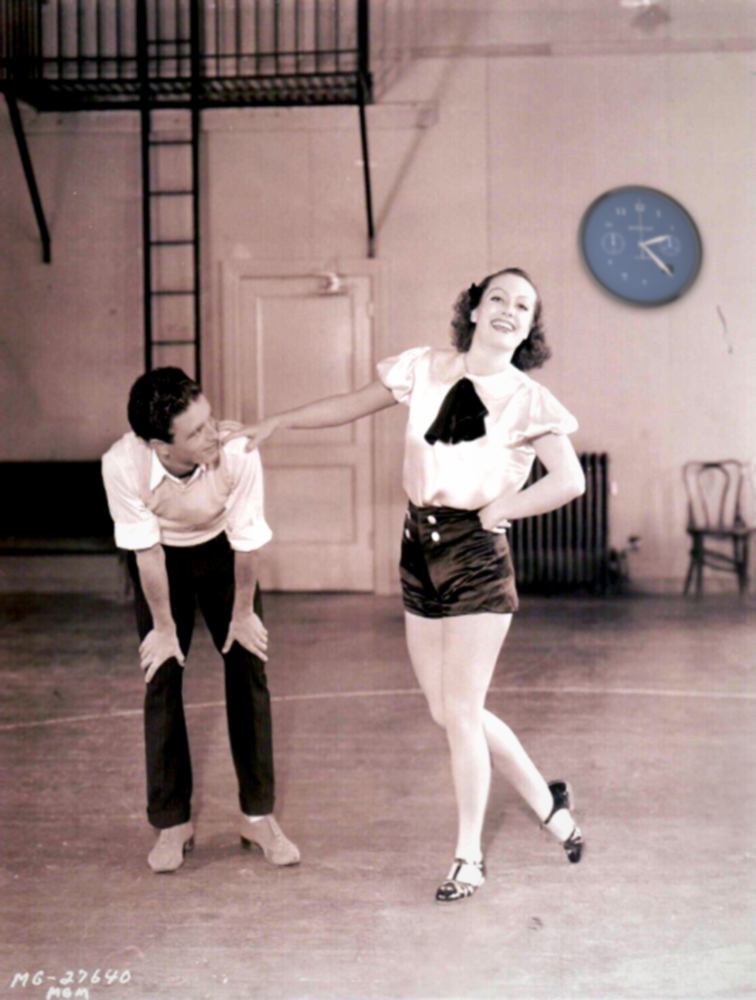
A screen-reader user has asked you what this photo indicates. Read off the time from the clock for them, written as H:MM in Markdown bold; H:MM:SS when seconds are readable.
**2:23**
